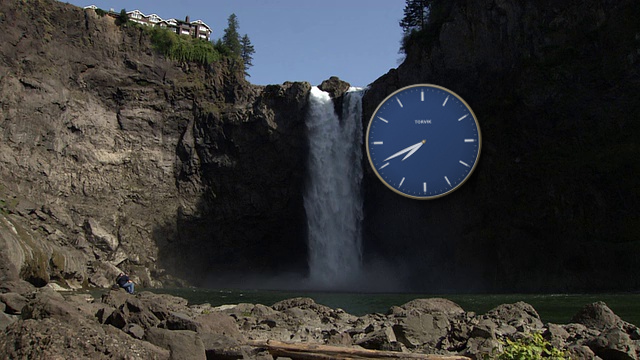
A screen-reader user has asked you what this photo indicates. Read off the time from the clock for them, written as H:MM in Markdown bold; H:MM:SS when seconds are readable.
**7:41**
